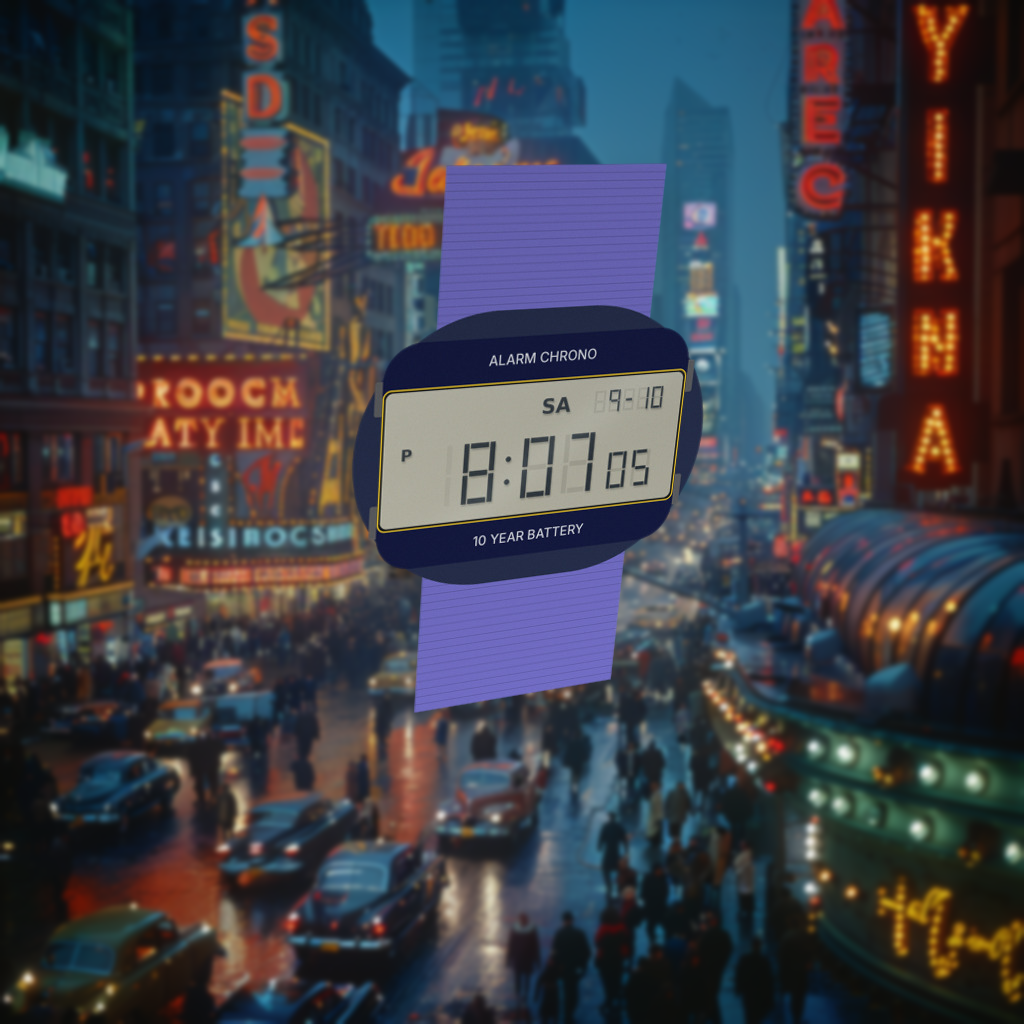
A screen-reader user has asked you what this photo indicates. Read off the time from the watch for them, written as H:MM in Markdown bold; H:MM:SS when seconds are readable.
**8:07:05**
